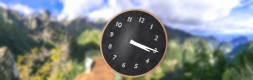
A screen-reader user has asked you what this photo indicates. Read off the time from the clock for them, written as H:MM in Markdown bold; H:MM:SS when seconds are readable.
**3:15**
